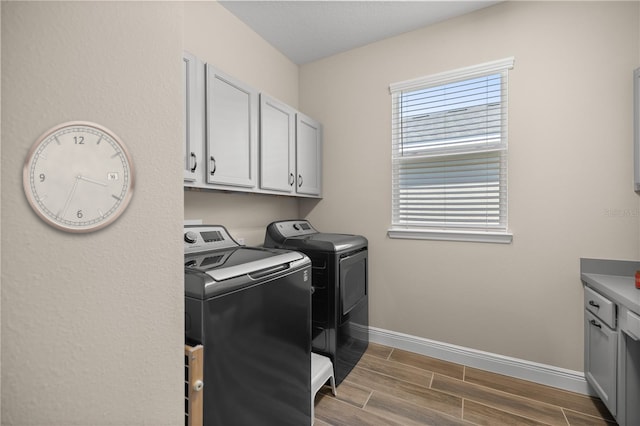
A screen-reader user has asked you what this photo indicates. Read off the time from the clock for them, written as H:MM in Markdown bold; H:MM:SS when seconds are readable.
**3:34**
